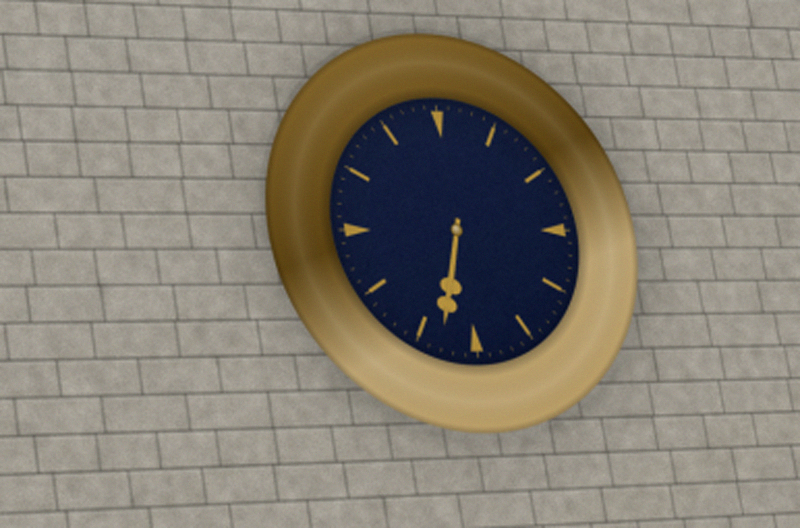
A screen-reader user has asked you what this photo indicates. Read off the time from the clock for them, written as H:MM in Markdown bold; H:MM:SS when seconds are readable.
**6:33**
